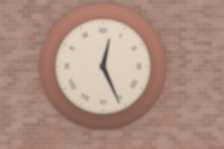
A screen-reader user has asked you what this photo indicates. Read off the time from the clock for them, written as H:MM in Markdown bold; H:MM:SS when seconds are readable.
**12:26**
